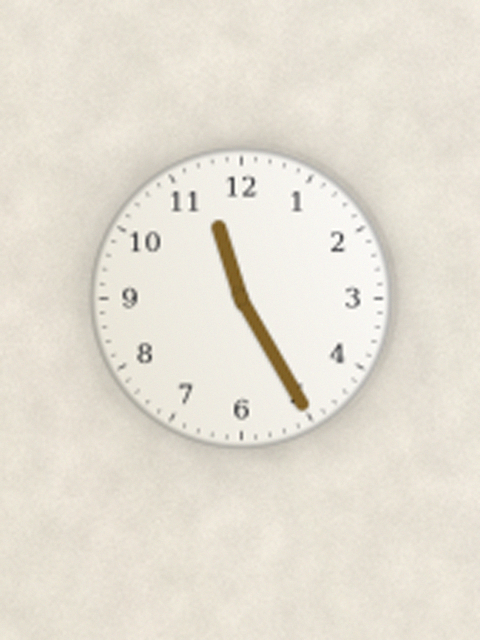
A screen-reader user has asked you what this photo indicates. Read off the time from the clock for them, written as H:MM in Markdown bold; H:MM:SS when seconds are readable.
**11:25**
